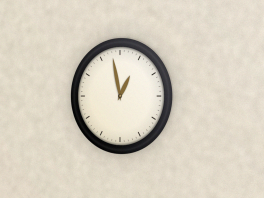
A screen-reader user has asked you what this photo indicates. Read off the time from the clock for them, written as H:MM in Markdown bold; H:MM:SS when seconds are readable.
**12:58**
